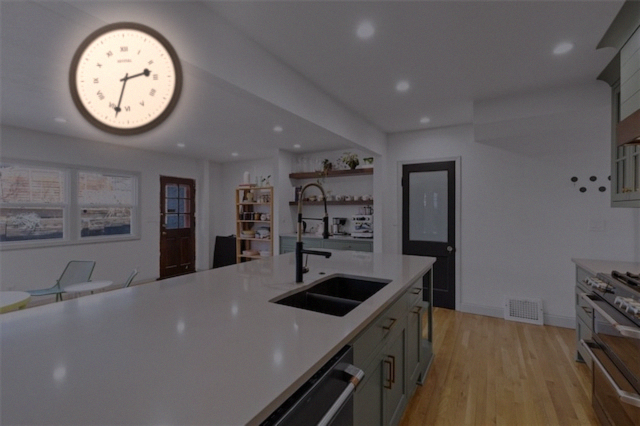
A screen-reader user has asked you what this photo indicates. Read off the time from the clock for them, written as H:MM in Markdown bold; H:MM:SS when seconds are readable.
**2:33**
